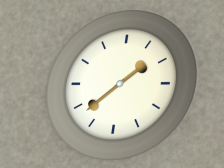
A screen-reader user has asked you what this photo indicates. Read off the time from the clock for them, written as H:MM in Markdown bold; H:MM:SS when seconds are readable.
**1:38**
